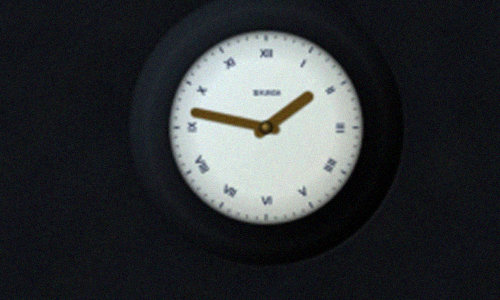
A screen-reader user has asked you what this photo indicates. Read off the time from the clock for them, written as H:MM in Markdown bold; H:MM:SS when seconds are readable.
**1:47**
